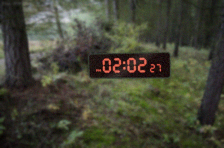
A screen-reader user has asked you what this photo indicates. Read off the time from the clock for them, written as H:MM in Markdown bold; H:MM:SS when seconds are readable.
**2:02:27**
